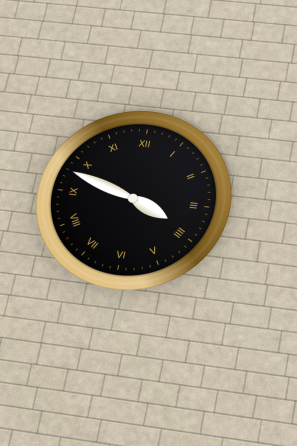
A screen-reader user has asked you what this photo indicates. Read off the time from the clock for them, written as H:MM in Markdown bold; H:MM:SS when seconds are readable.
**3:48**
